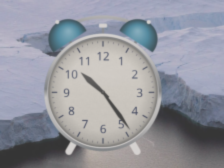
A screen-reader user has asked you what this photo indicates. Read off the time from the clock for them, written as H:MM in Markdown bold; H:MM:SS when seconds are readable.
**10:24**
